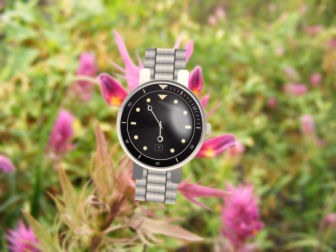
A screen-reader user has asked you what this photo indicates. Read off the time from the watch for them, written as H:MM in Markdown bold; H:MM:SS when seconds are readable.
**5:54**
